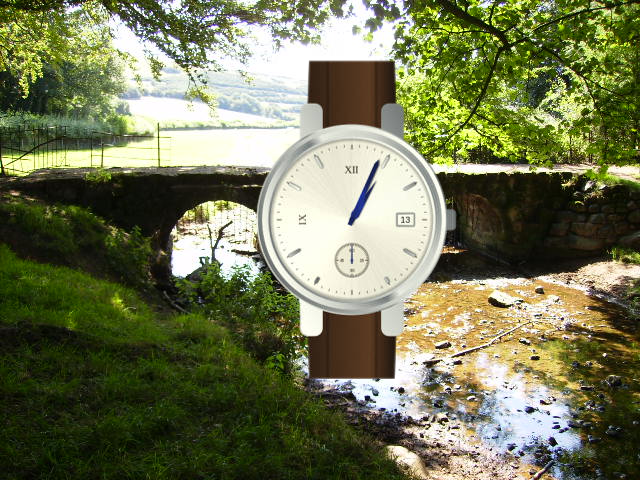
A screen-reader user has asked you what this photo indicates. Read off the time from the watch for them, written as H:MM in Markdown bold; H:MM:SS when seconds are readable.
**1:04**
